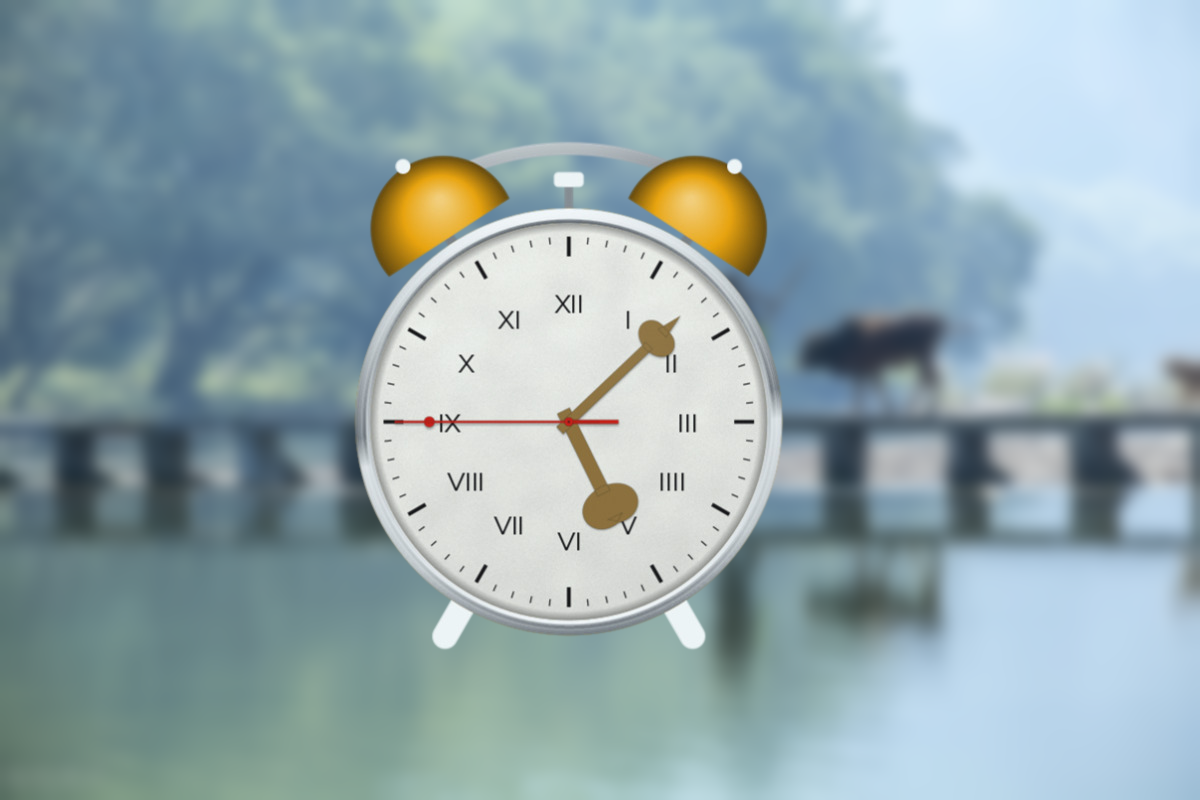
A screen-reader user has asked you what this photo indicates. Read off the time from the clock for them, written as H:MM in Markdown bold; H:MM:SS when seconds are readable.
**5:07:45**
